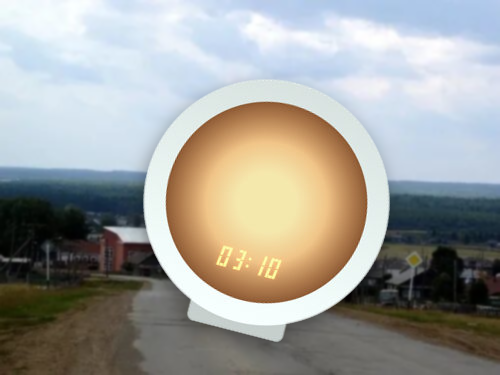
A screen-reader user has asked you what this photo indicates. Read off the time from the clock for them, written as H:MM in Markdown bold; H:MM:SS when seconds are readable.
**3:10**
